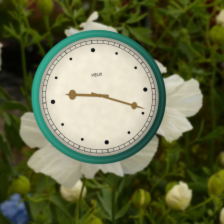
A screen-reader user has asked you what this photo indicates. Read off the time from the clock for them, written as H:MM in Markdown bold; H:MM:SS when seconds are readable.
**9:19**
